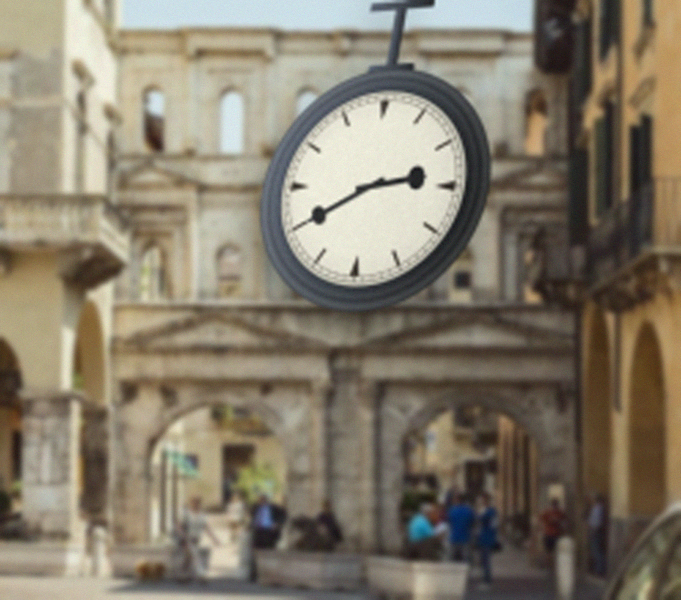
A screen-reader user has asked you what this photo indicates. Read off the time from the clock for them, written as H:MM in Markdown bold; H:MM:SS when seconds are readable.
**2:40**
